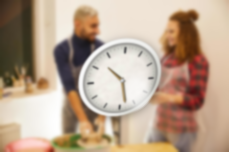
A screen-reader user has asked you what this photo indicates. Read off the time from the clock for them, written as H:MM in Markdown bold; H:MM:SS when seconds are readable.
**10:28**
